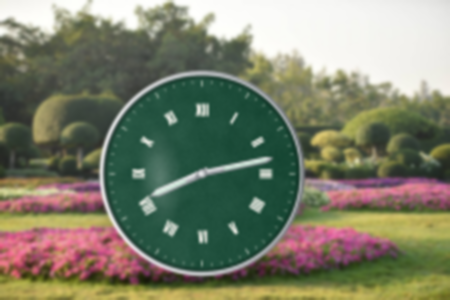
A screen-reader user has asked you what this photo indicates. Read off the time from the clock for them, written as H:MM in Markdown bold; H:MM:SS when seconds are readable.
**8:13**
